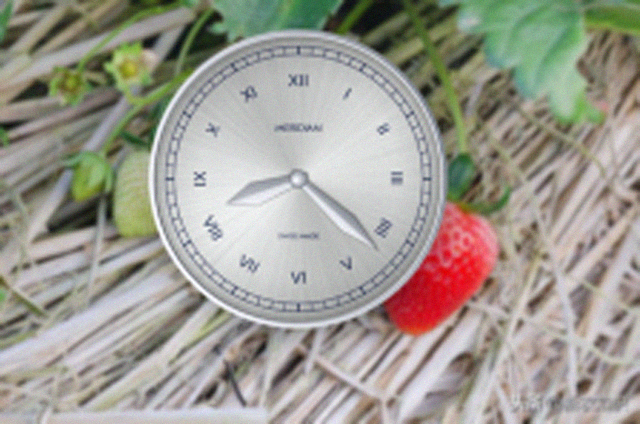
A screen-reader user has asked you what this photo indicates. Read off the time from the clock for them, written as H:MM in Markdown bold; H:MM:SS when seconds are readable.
**8:22**
